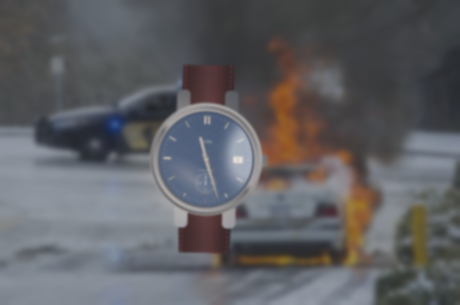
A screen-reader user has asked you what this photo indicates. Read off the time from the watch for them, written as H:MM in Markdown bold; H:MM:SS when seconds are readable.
**11:27**
